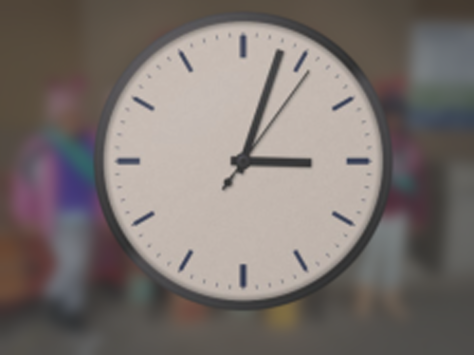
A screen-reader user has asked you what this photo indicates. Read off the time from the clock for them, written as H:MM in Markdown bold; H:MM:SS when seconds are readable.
**3:03:06**
